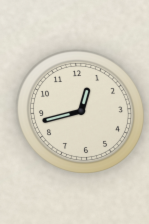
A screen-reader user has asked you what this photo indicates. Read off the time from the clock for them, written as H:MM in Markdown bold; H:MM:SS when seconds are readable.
**12:43**
